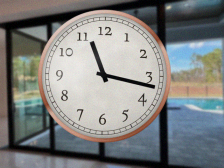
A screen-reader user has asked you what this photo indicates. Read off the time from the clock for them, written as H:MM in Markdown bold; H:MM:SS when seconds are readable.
**11:17**
